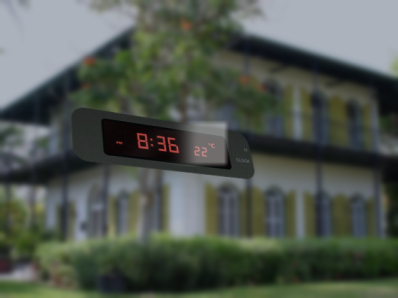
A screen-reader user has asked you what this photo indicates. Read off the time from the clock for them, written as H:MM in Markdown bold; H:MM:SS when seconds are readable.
**8:36**
